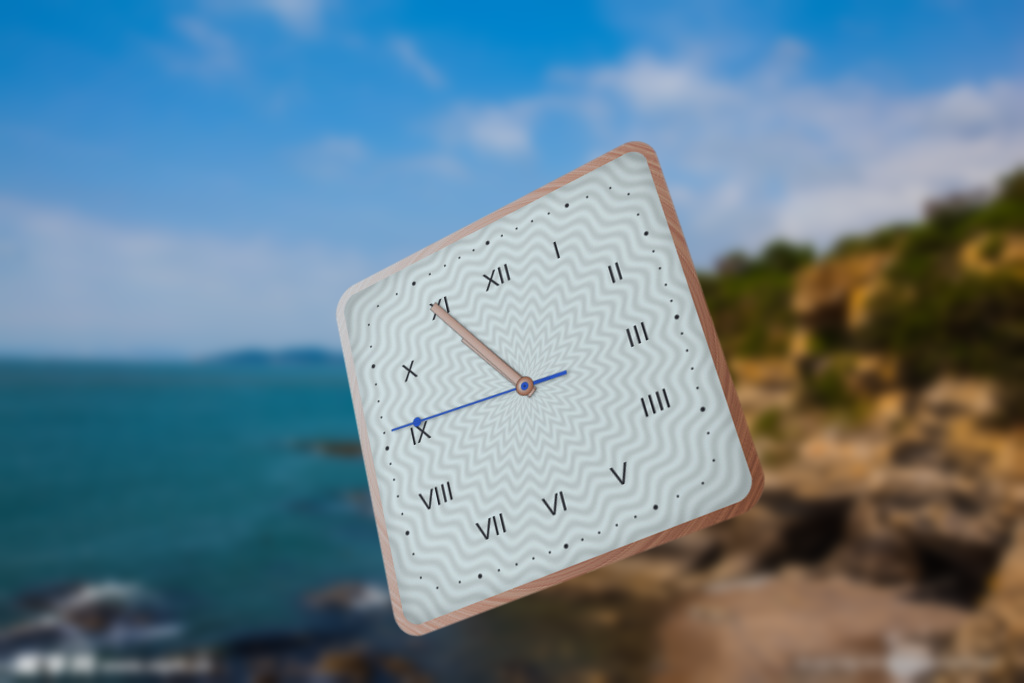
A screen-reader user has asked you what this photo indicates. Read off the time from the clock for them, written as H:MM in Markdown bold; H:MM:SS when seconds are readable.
**10:54:46**
